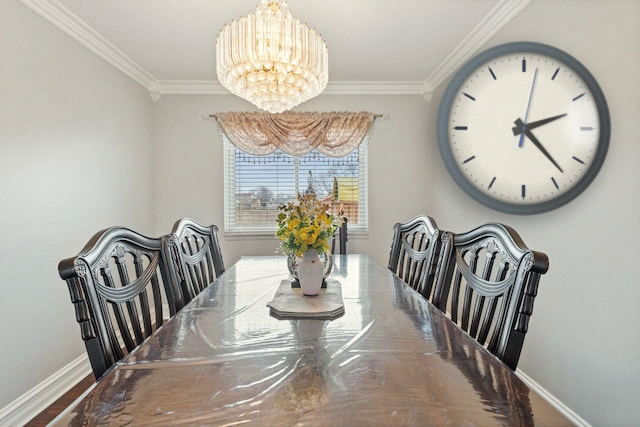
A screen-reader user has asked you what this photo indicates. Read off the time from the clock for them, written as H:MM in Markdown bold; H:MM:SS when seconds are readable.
**2:23:02**
